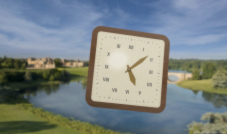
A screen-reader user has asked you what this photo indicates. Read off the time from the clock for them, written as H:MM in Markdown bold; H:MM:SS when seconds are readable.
**5:08**
